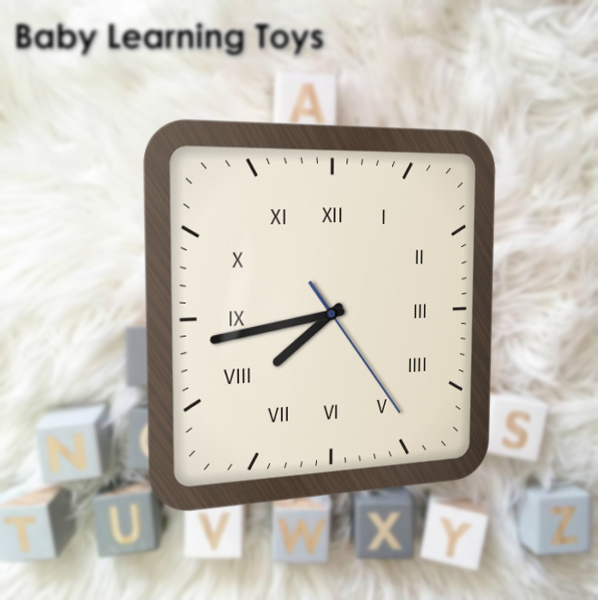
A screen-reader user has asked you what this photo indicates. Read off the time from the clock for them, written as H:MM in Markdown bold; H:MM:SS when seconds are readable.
**7:43:24**
